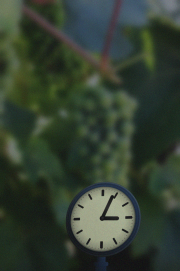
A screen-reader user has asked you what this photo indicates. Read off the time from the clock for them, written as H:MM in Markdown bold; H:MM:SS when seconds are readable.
**3:04**
